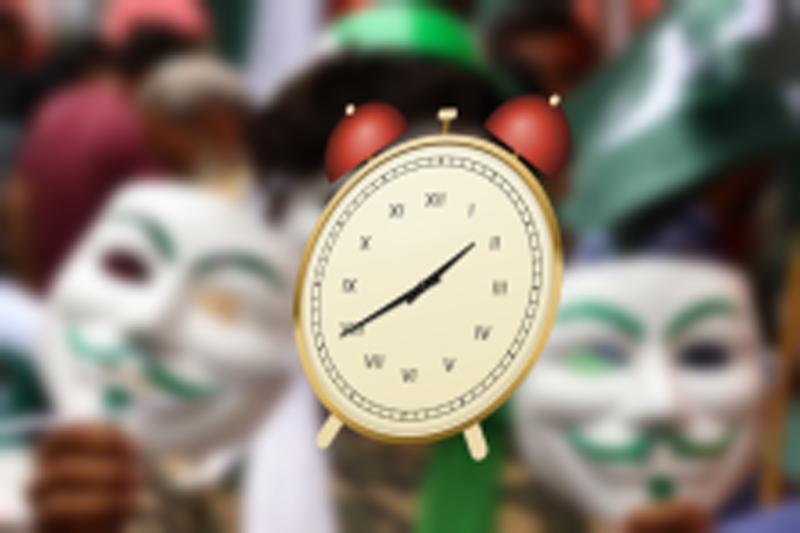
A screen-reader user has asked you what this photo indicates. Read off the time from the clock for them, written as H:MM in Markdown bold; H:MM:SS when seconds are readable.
**1:40**
